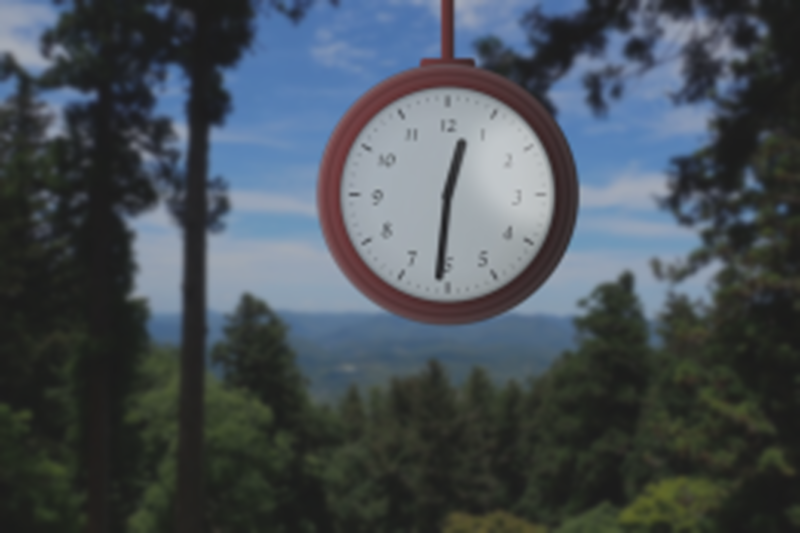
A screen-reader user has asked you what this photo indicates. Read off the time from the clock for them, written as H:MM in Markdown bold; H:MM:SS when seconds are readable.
**12:31**
